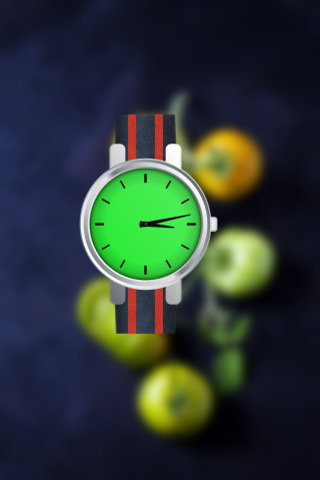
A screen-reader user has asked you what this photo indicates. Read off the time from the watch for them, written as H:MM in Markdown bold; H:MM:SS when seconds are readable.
**3:13**
